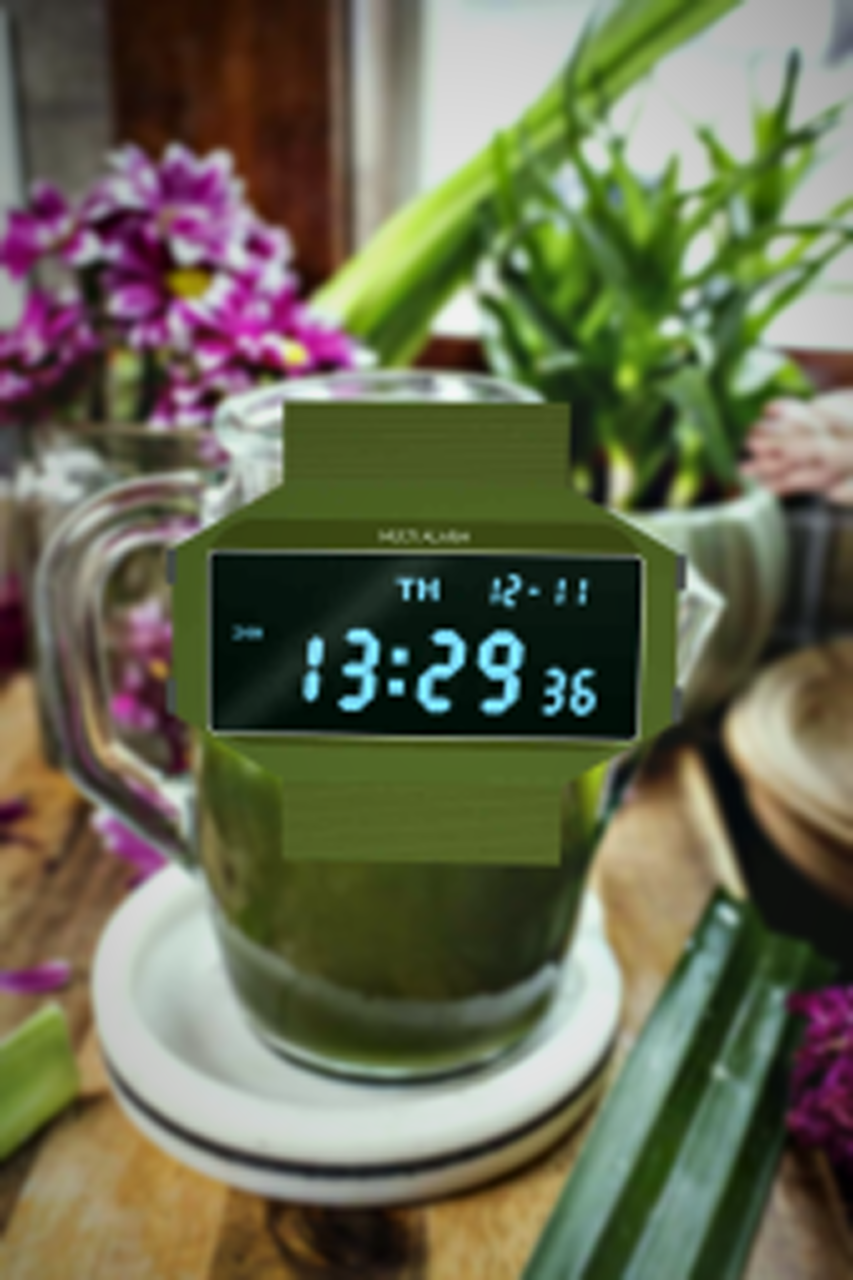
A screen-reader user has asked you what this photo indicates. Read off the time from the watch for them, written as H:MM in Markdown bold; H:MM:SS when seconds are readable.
**13:29:36**
